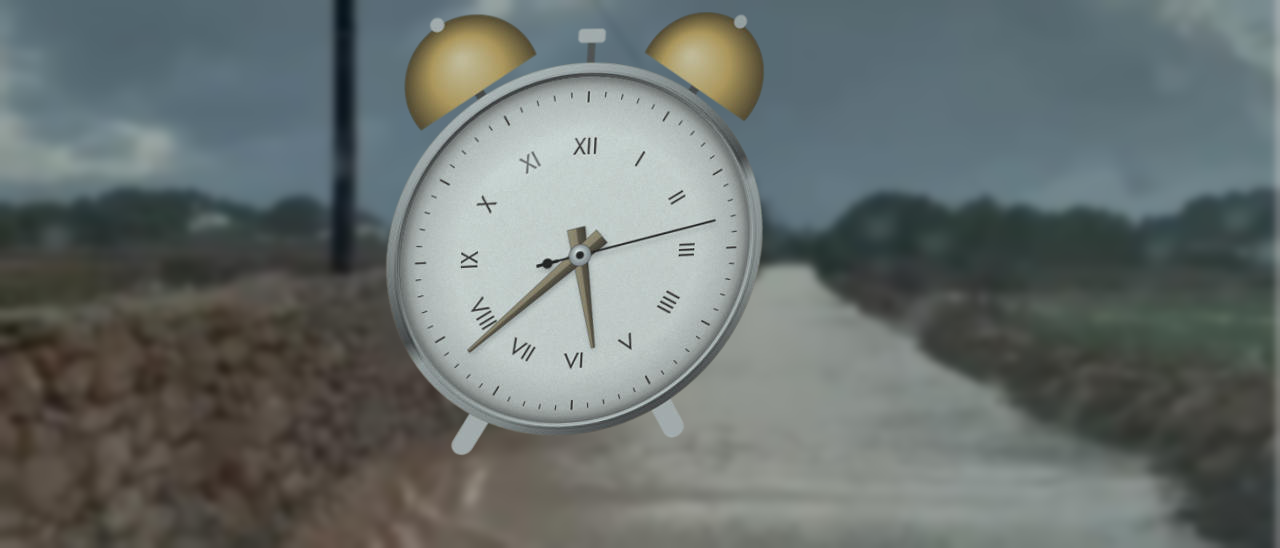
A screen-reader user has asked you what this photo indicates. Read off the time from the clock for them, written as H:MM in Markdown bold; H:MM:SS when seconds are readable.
**5:38:13**
